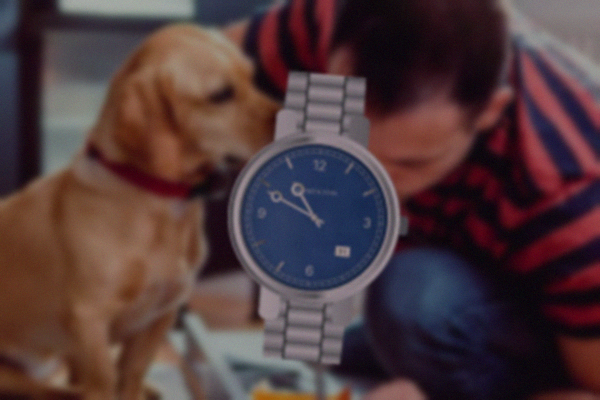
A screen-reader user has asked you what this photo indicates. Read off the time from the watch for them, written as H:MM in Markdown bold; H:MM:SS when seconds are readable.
**10:49**
